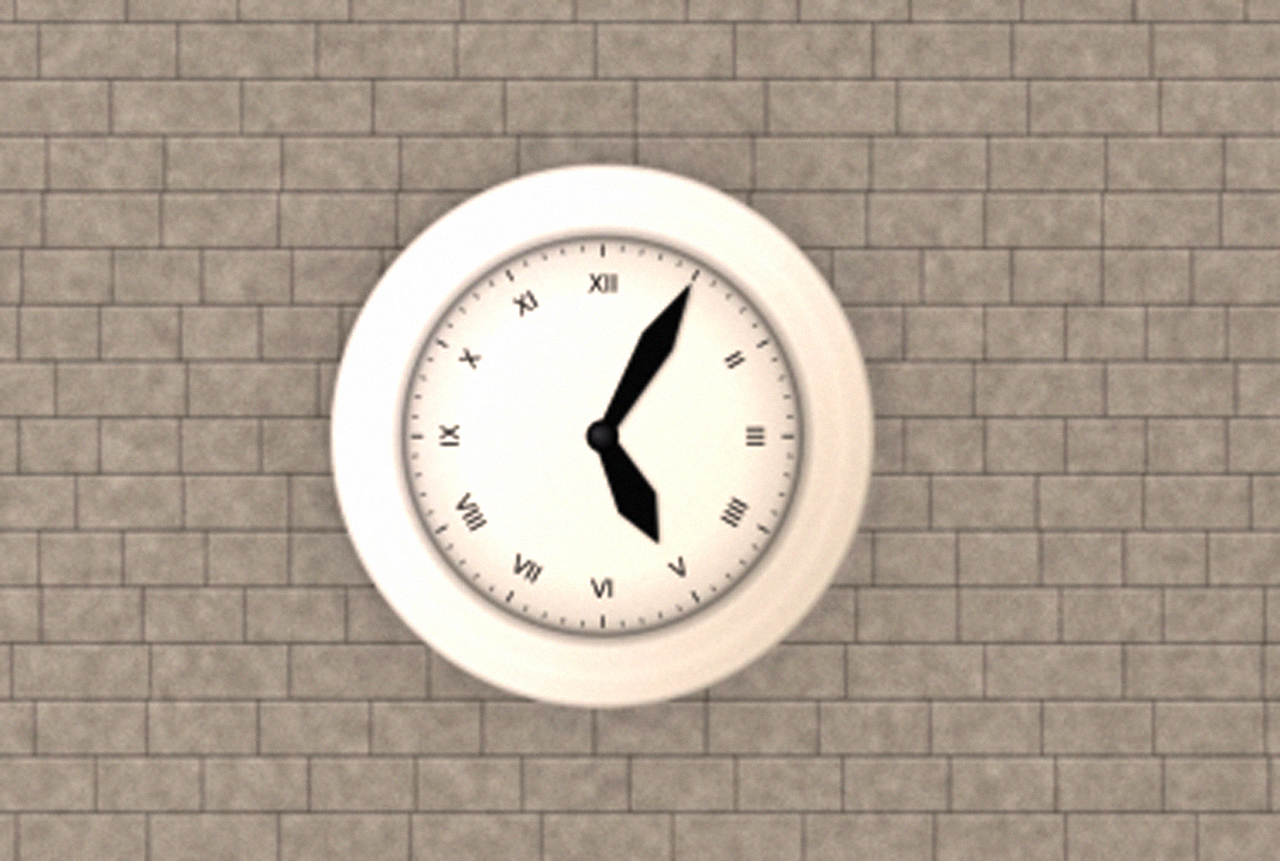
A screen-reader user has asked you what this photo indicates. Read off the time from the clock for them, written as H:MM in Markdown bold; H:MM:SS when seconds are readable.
**5:05**
